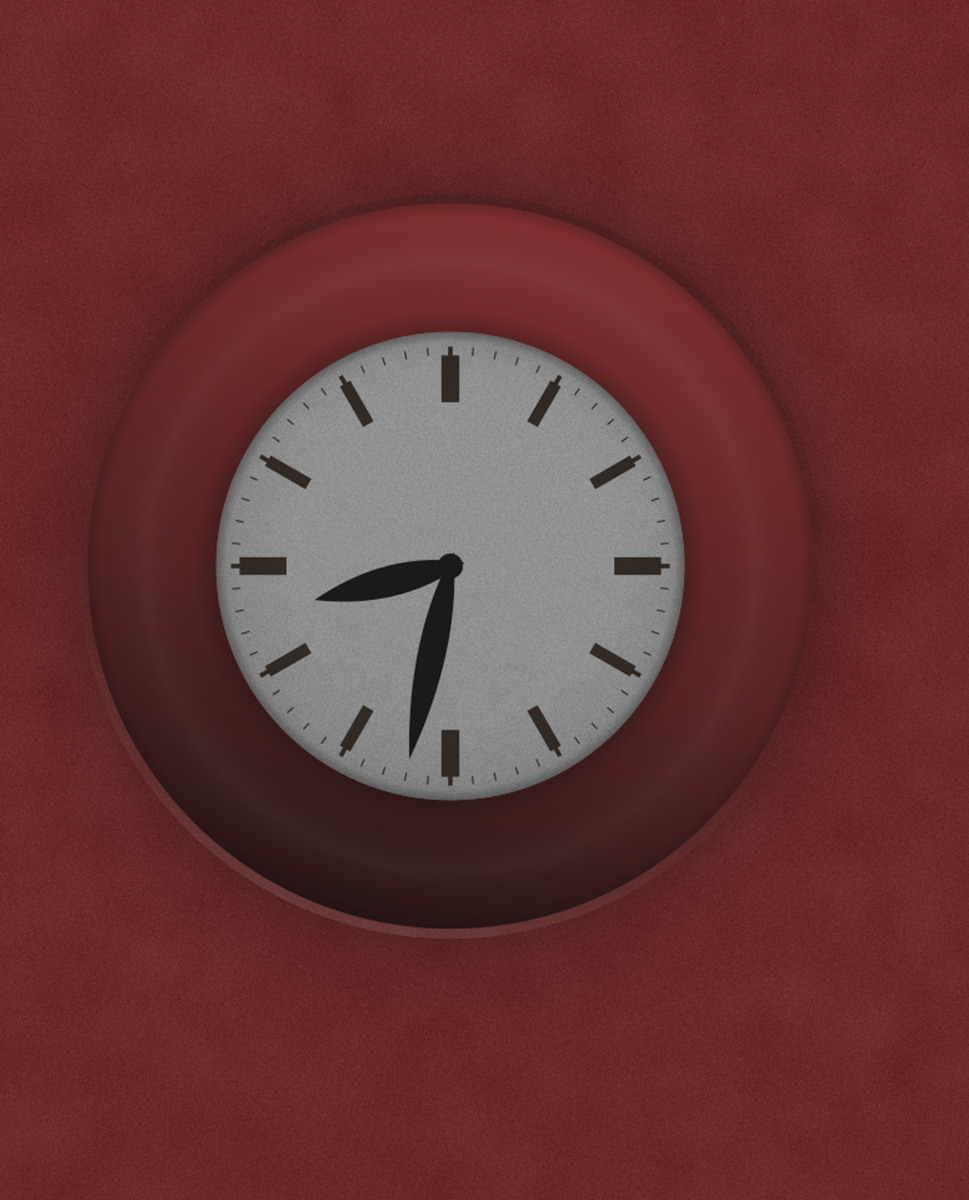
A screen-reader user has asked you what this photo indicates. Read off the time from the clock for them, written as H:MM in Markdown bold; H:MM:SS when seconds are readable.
**8:32**
